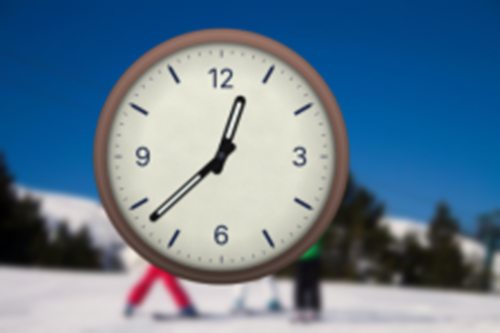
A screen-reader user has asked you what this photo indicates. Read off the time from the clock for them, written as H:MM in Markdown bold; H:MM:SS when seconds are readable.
**12:38**
